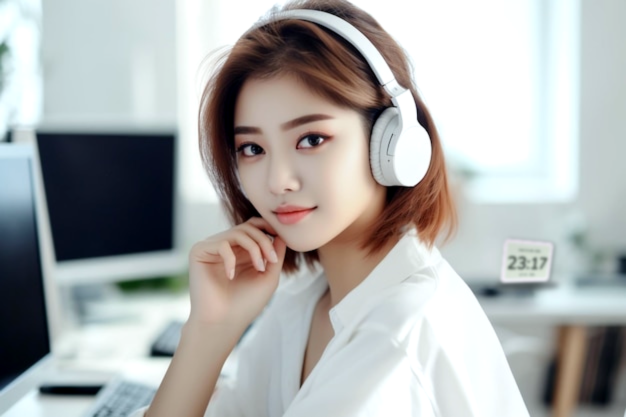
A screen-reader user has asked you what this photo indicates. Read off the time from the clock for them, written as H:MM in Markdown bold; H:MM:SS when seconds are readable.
**23:17**
